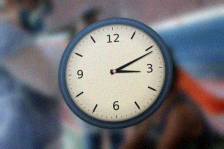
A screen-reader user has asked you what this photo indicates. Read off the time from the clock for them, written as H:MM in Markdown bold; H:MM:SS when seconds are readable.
**3:11**
